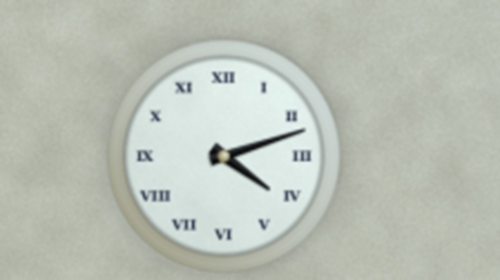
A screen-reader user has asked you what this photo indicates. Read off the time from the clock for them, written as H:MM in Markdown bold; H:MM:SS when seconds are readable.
**4:12**
